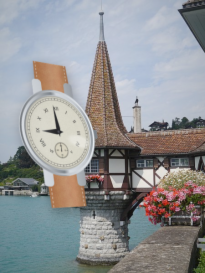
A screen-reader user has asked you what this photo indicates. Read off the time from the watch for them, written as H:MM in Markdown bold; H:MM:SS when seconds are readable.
**8:59**
